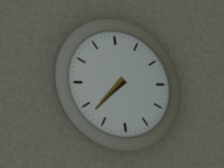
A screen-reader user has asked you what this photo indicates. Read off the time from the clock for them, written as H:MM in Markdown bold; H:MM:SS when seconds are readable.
**7:38**
